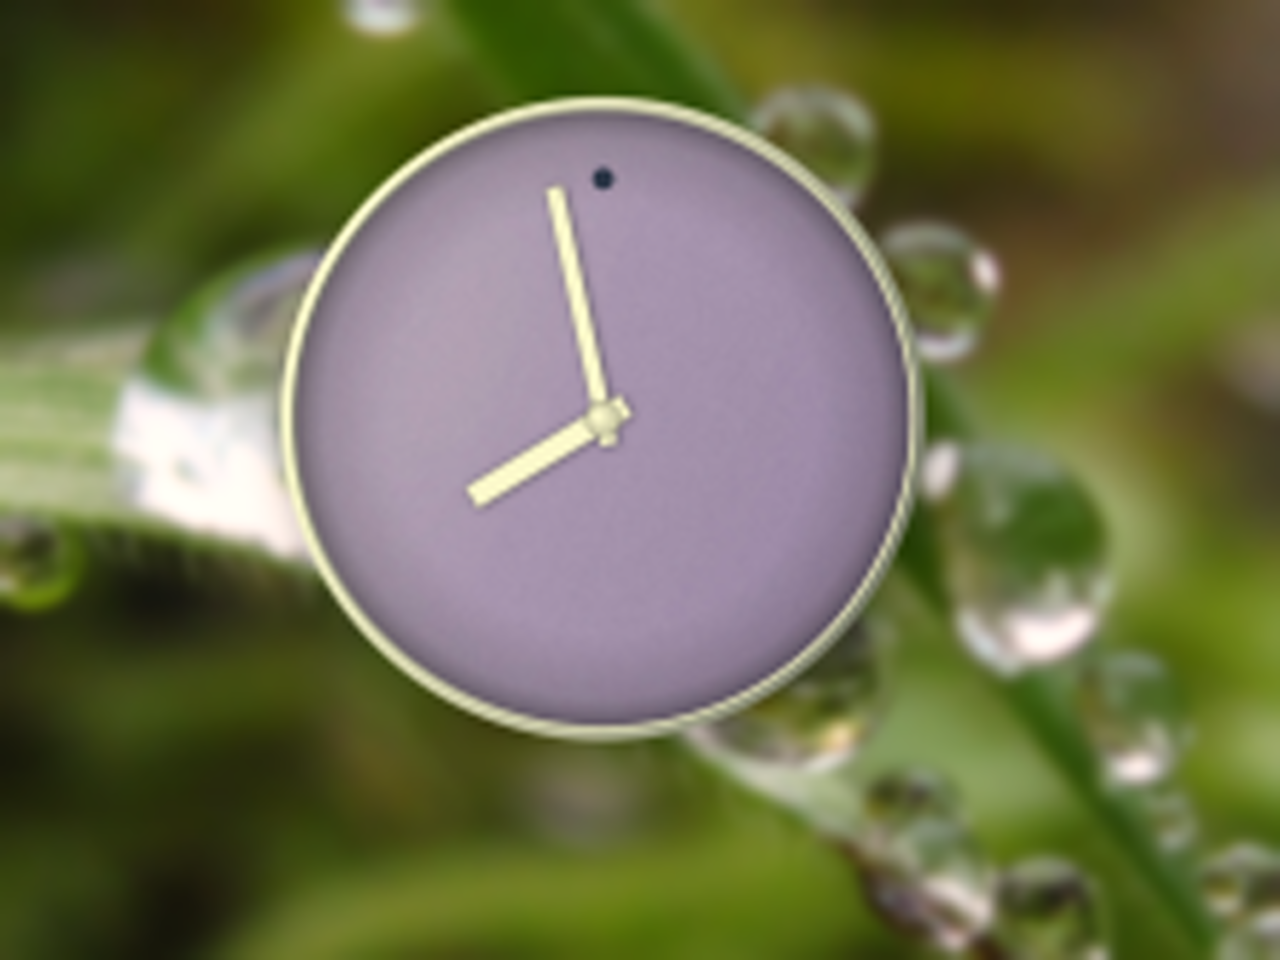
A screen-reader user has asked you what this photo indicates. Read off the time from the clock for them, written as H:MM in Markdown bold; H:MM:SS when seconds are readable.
**7:58**
